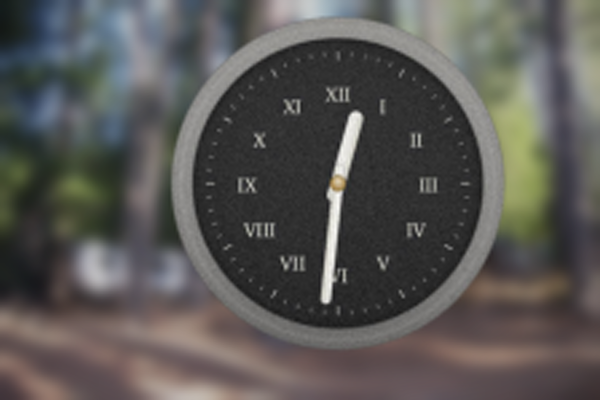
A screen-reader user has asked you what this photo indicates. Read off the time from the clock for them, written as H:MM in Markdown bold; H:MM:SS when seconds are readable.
**12:31**
